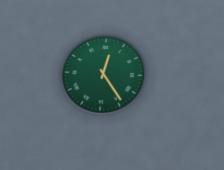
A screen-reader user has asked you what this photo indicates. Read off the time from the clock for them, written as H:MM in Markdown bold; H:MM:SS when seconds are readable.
**12:24**
